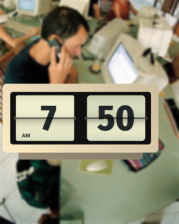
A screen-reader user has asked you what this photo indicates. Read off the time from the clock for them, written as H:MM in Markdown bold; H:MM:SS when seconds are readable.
**7:50**
